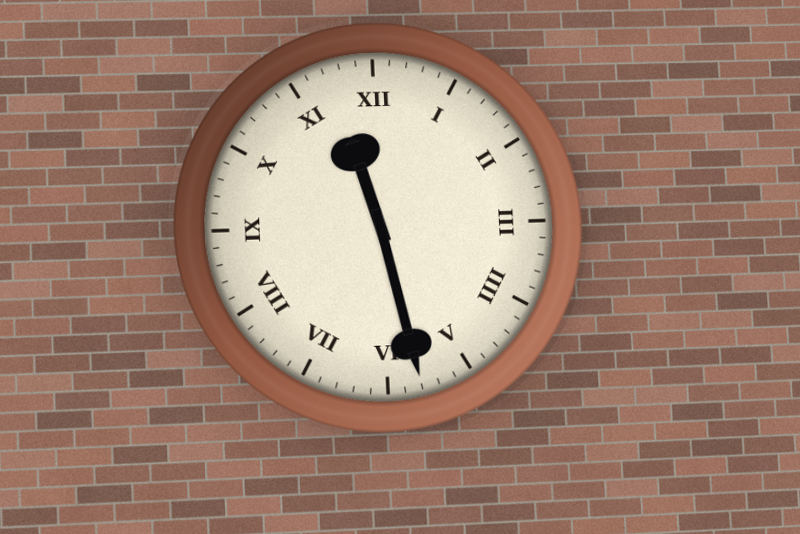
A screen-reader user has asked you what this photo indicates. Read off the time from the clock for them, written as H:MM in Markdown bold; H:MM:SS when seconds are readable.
**11:28**
